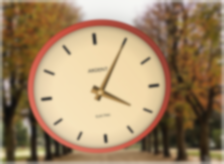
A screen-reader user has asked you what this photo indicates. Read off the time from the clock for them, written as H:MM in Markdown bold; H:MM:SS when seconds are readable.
**4:05**
